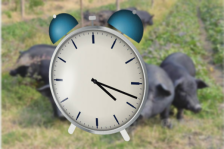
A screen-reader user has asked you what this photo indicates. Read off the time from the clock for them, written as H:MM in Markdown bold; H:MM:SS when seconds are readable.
**4:18**
